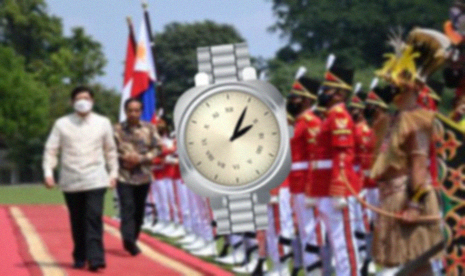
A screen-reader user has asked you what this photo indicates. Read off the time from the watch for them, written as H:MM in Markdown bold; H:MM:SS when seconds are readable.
**2:05**
